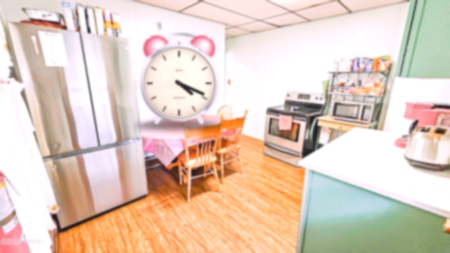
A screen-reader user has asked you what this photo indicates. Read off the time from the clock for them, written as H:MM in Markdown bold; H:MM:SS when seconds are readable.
**4:19**
